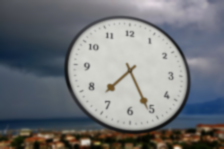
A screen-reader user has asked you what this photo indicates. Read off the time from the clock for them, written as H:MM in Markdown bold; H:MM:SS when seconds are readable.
**7:26**
